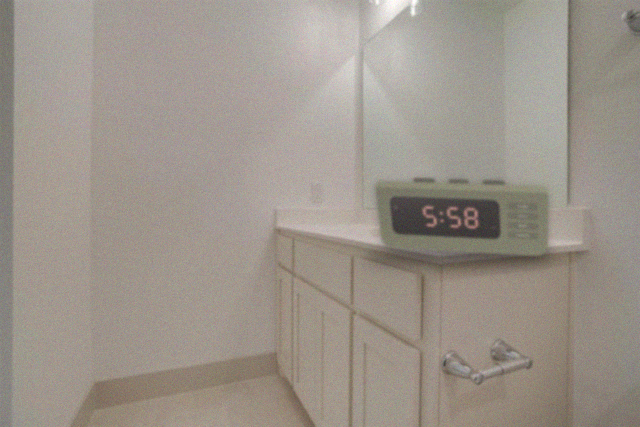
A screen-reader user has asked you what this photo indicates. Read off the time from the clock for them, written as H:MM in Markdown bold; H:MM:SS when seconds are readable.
**5:58**
